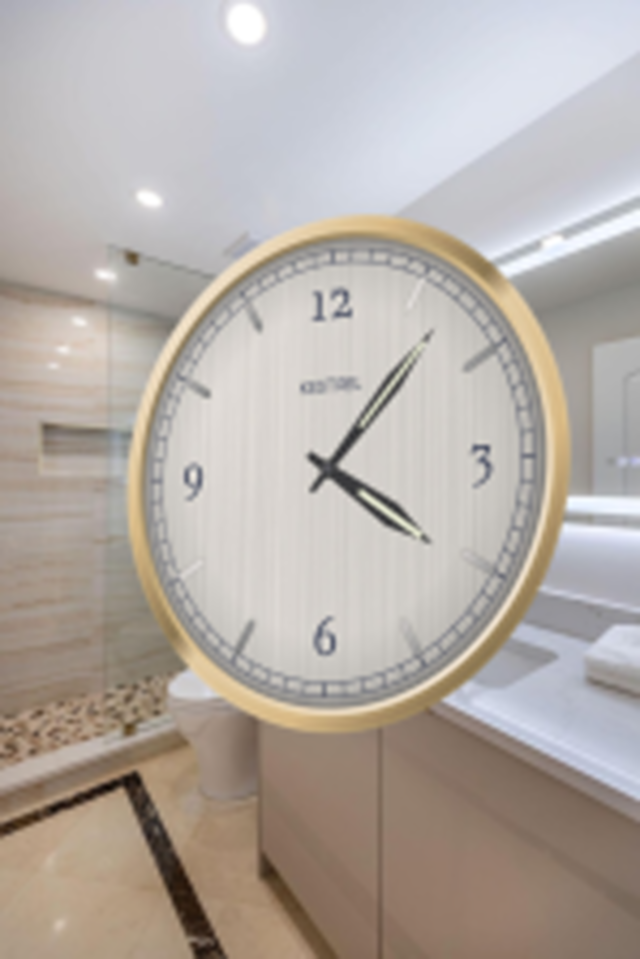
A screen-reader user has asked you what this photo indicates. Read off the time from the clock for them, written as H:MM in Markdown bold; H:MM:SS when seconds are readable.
**4:07**
